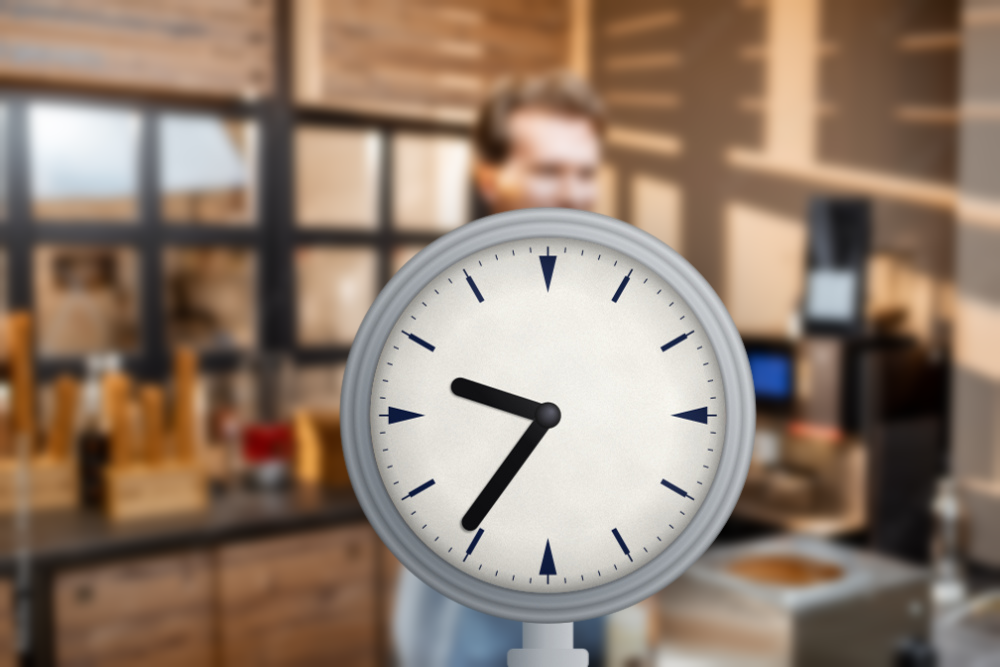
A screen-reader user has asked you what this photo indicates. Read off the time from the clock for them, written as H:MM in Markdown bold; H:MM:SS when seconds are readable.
**9:36**
